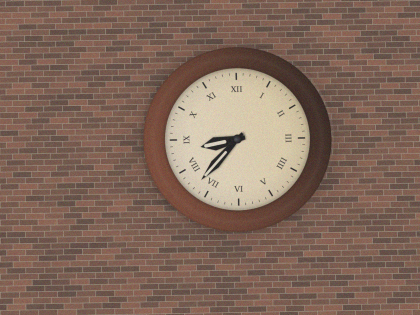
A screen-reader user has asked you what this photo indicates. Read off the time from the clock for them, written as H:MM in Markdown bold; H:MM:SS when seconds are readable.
**8:37**
